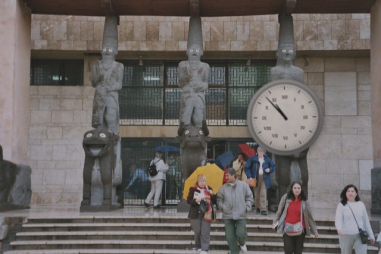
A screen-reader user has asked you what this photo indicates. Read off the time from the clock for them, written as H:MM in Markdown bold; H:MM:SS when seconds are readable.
**10:53**
